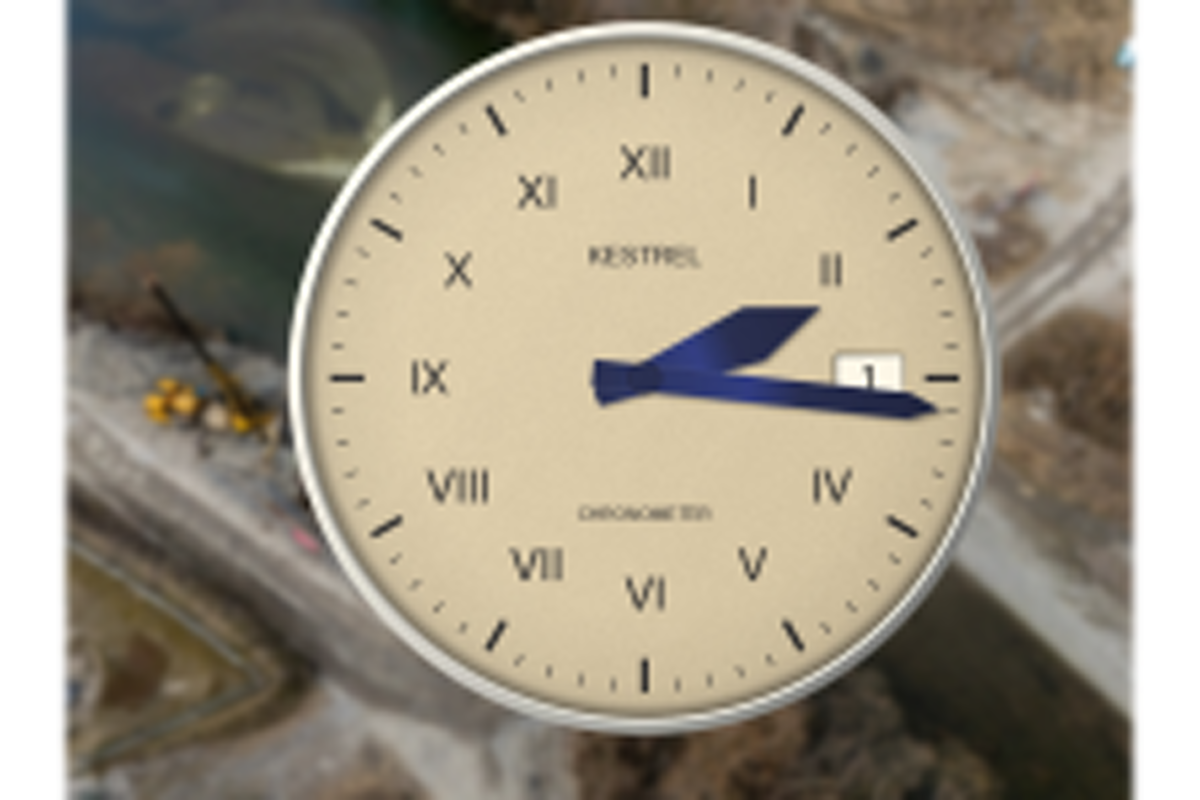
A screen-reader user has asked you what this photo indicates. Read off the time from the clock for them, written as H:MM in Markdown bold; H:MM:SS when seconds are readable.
**2:16**
